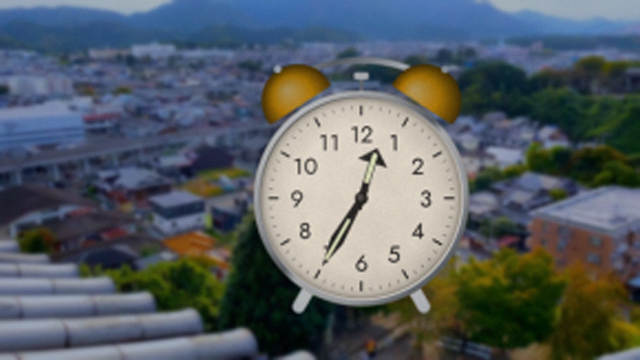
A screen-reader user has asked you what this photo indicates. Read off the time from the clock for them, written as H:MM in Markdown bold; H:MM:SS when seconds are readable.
**12:35**
